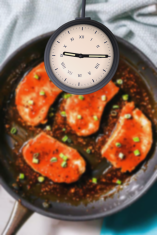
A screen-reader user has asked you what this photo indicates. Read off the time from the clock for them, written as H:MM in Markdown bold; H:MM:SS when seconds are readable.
**9:15**
